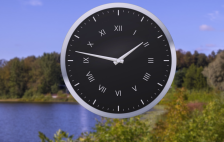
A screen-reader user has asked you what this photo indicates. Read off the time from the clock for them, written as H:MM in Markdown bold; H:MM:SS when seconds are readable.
**1:47**
